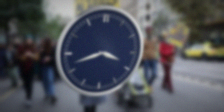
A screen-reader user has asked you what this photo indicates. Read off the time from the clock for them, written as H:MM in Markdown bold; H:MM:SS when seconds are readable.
**3:42**
